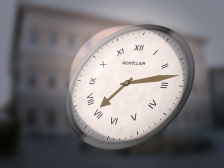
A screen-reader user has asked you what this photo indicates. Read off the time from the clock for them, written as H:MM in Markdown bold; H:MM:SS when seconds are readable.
**7:13**
